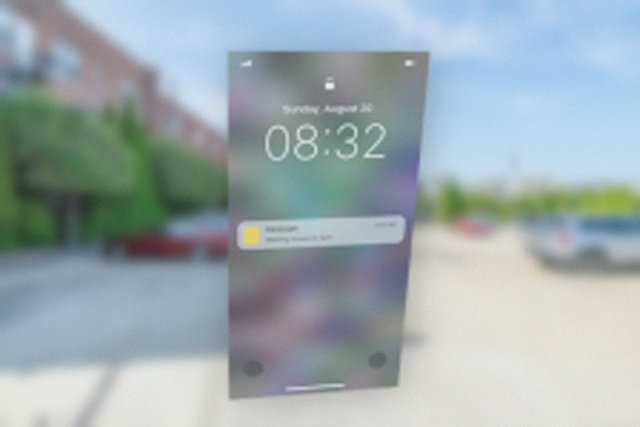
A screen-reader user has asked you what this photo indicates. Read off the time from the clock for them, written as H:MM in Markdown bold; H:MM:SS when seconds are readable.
**8:32**
